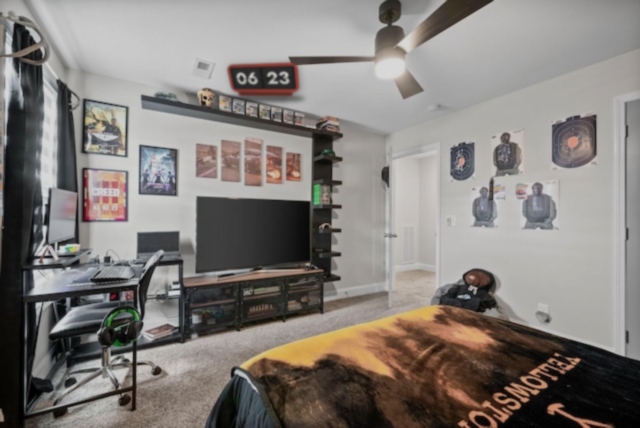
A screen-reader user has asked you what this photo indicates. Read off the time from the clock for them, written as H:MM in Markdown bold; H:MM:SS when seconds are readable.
**6:23**
